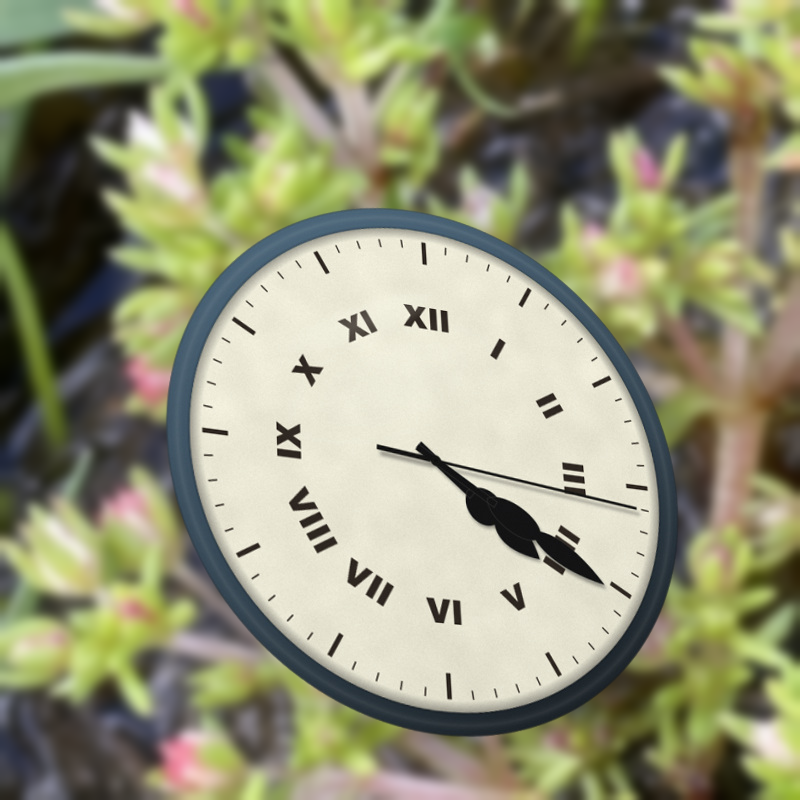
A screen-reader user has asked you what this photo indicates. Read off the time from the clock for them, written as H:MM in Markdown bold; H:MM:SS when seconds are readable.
**4:20:16**
